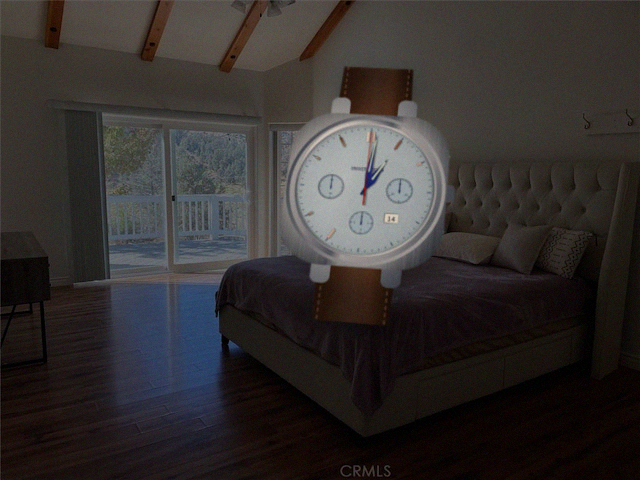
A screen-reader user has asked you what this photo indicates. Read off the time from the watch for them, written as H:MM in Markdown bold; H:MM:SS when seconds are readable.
**1:01**
